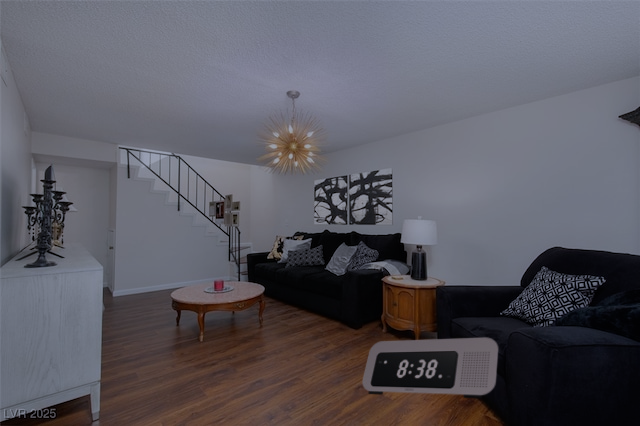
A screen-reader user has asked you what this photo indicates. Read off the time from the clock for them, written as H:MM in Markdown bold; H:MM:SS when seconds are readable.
**8:38**
